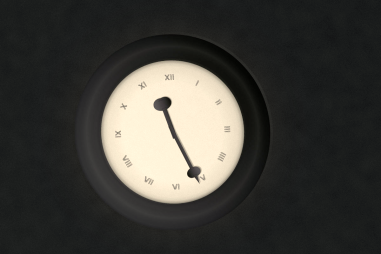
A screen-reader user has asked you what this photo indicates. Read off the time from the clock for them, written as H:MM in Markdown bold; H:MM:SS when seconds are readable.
**11:26**
